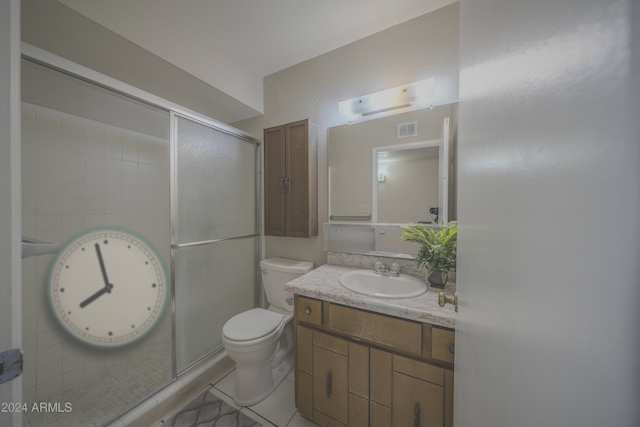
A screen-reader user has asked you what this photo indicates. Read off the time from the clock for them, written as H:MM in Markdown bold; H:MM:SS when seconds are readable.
**7:58**
